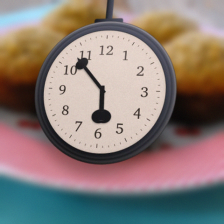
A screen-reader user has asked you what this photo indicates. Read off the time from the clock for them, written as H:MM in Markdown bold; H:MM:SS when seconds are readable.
**5:53**
